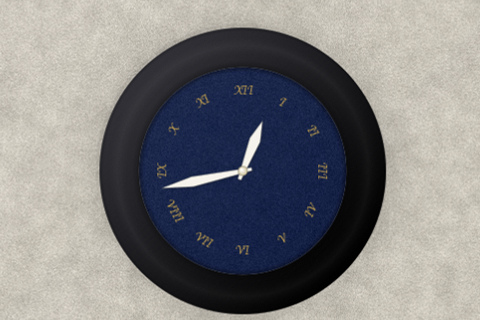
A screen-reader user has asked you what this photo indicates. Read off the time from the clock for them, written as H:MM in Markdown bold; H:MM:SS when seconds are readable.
**12:43**
